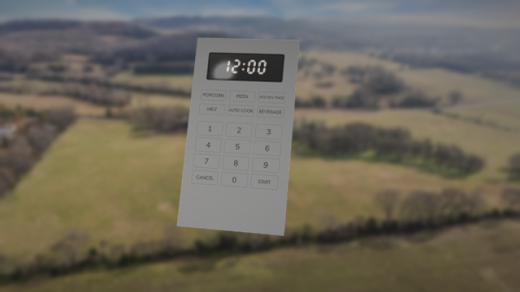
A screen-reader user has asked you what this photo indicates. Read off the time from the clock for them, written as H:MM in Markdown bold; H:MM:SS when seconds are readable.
**12:00**
